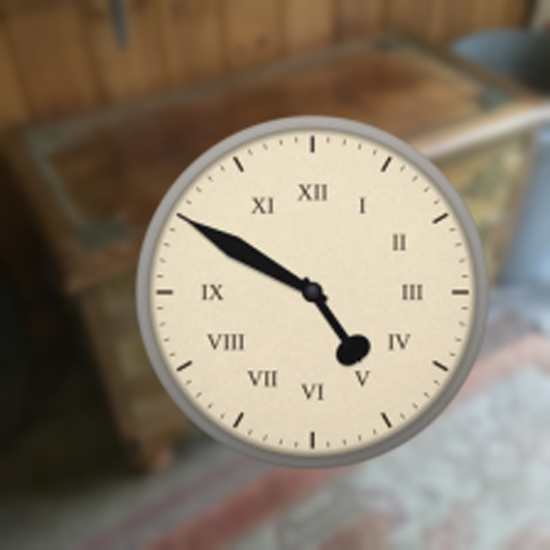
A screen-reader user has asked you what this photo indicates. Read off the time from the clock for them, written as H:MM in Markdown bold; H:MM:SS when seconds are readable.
**4:50**
